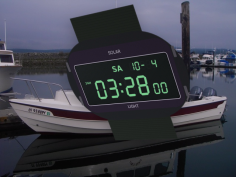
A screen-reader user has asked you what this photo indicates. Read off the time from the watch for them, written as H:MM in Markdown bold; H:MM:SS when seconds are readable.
**3:28:00**
